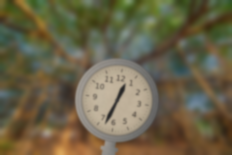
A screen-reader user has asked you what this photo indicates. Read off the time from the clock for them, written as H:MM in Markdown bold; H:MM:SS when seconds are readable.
**12:33**
